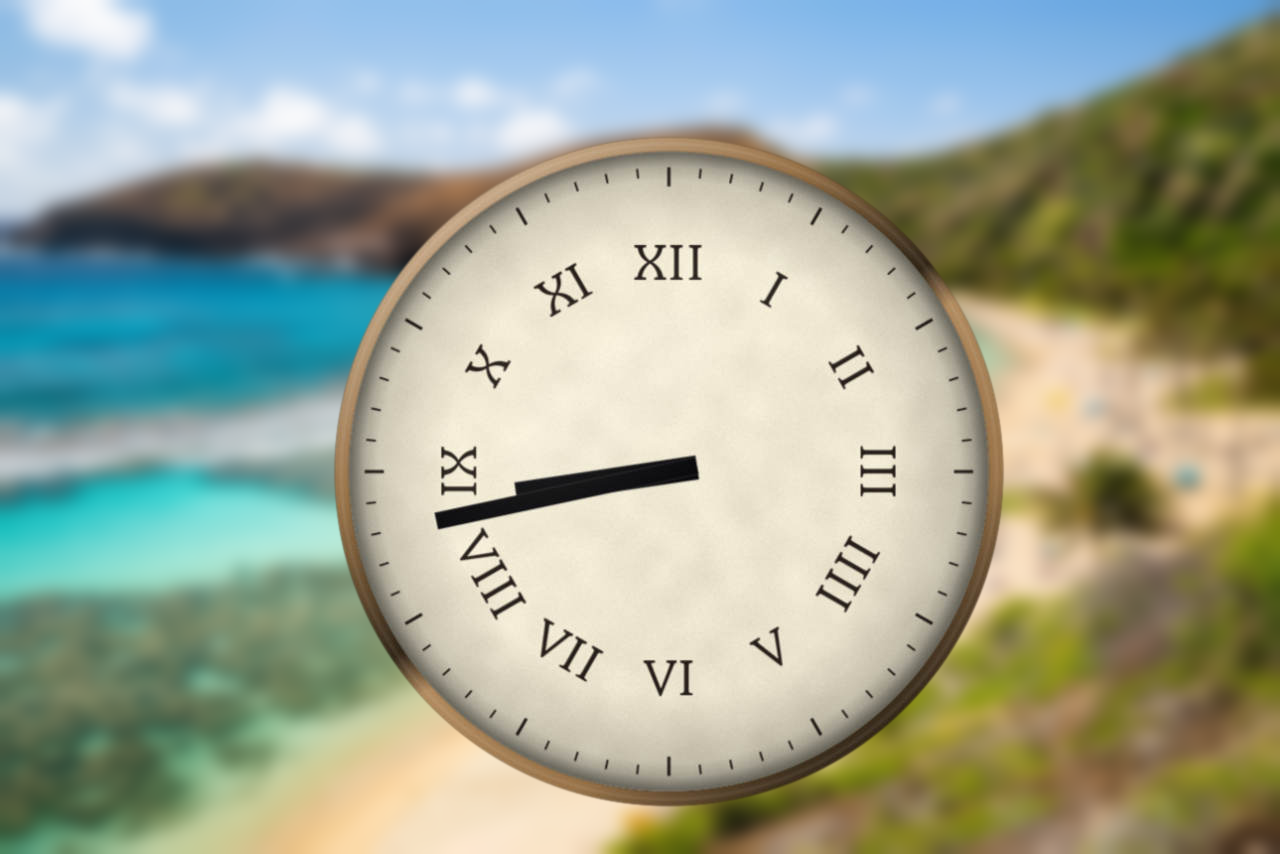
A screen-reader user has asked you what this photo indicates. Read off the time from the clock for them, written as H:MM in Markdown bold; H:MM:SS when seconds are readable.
**8:43**
